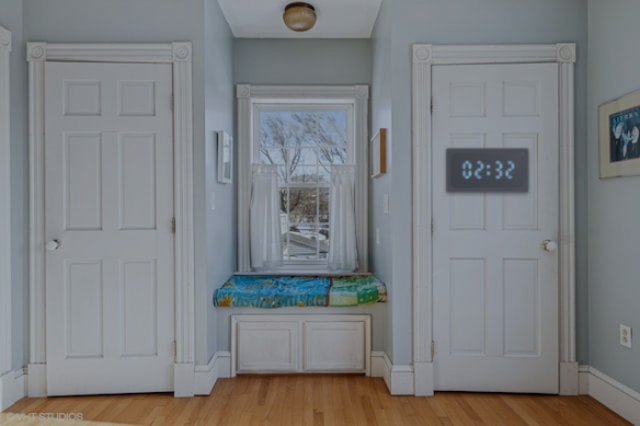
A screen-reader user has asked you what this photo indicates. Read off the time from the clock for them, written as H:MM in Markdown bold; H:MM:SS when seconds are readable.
**2:32**
